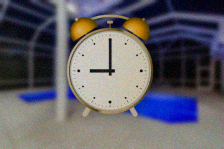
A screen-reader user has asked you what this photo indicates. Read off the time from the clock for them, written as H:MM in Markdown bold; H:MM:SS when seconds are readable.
**9:00**
